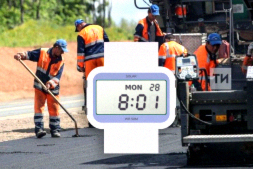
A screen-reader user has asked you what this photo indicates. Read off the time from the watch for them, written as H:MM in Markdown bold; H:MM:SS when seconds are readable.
**8:01**
